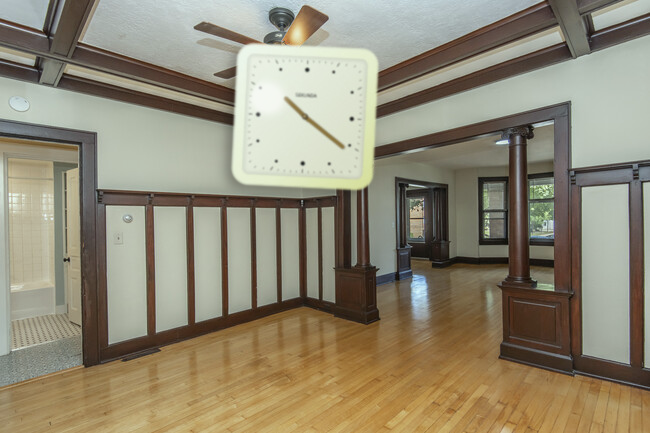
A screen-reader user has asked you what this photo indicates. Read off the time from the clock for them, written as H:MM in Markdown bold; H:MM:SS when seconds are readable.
**10:21**
